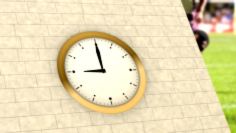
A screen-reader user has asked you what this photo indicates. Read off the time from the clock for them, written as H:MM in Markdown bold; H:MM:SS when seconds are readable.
**9:00**
